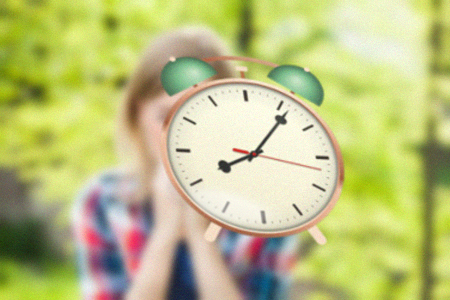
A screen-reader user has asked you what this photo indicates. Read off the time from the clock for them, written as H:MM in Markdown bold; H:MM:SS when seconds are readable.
**8:06:17**
